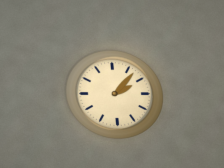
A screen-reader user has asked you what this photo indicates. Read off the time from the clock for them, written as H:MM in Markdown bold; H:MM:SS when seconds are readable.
**2:07**
